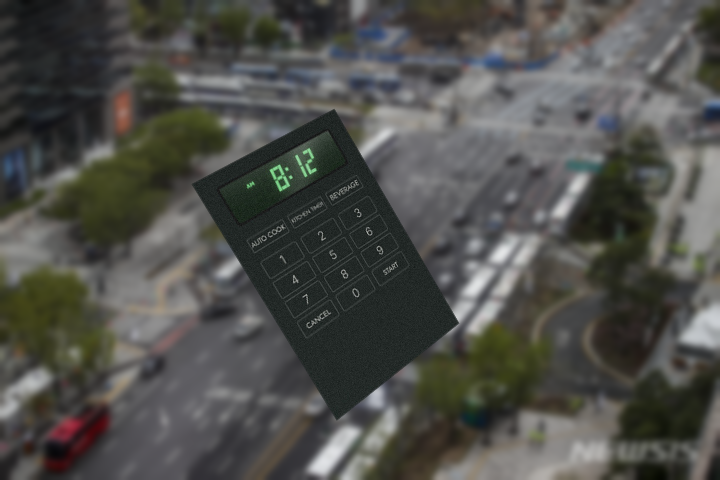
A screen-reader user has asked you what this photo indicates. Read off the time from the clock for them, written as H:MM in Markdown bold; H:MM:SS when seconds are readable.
**8:12**
